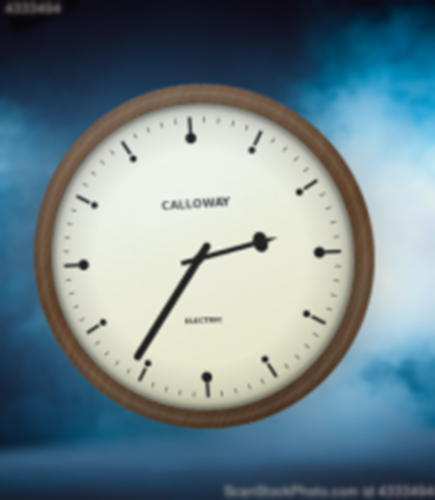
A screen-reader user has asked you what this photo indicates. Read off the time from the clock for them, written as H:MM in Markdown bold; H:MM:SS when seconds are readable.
**2:36**
